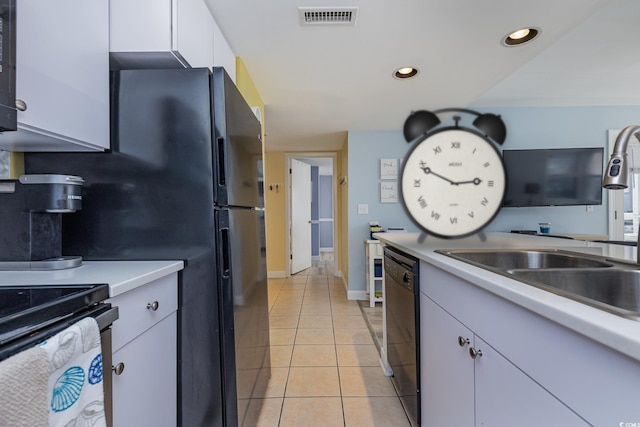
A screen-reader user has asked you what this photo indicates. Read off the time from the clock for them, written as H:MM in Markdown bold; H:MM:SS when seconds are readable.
**2:49**
